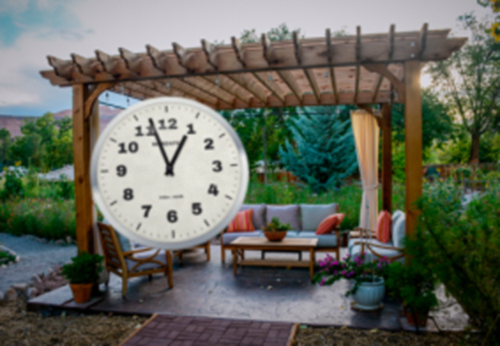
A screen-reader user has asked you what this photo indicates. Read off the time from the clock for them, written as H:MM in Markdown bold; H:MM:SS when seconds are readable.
**12:57**
